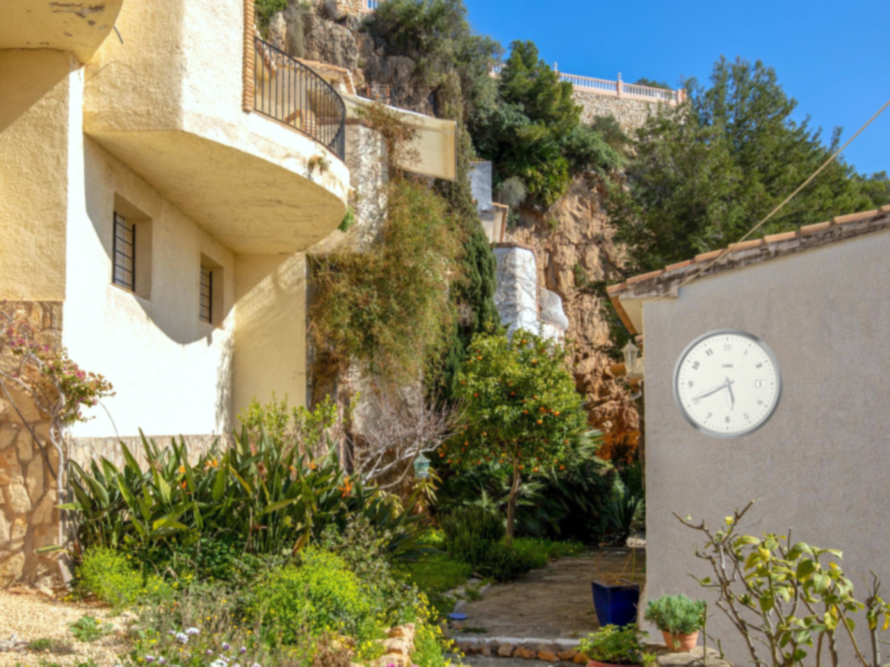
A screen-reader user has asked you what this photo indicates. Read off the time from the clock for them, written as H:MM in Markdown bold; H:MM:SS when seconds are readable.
**5:41**
